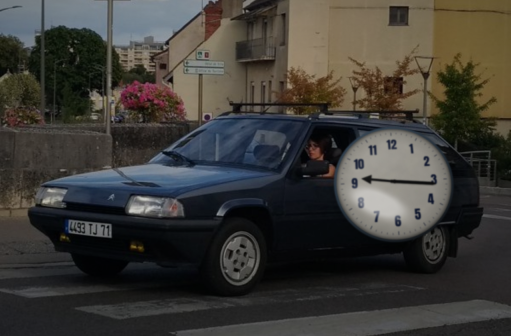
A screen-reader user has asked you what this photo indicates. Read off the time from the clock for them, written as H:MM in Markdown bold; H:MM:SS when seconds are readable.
**9:16**
